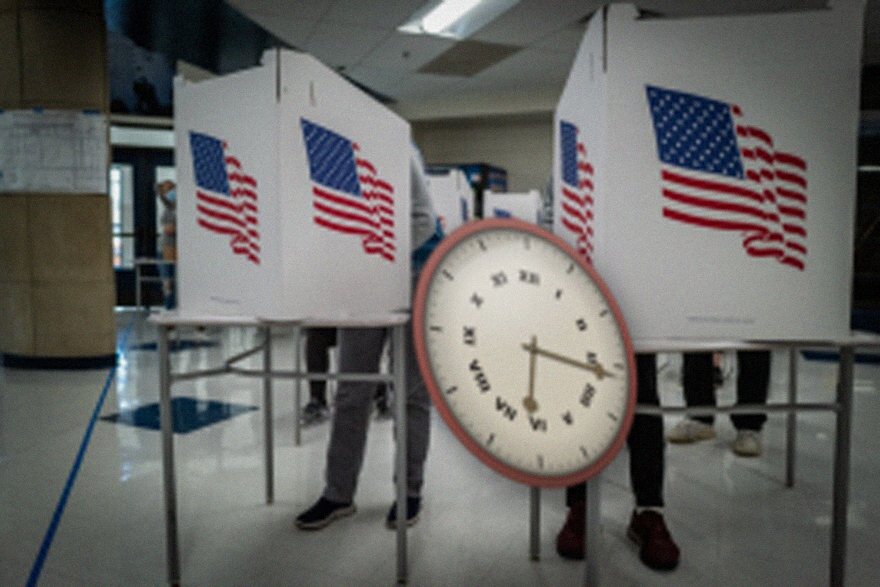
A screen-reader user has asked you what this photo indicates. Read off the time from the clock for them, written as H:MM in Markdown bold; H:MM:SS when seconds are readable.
**6:16**
